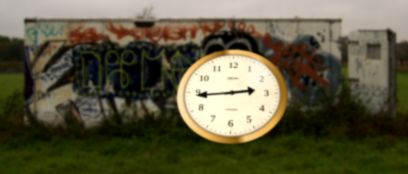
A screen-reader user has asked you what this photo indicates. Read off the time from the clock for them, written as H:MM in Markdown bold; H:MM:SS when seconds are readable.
**2:44**
